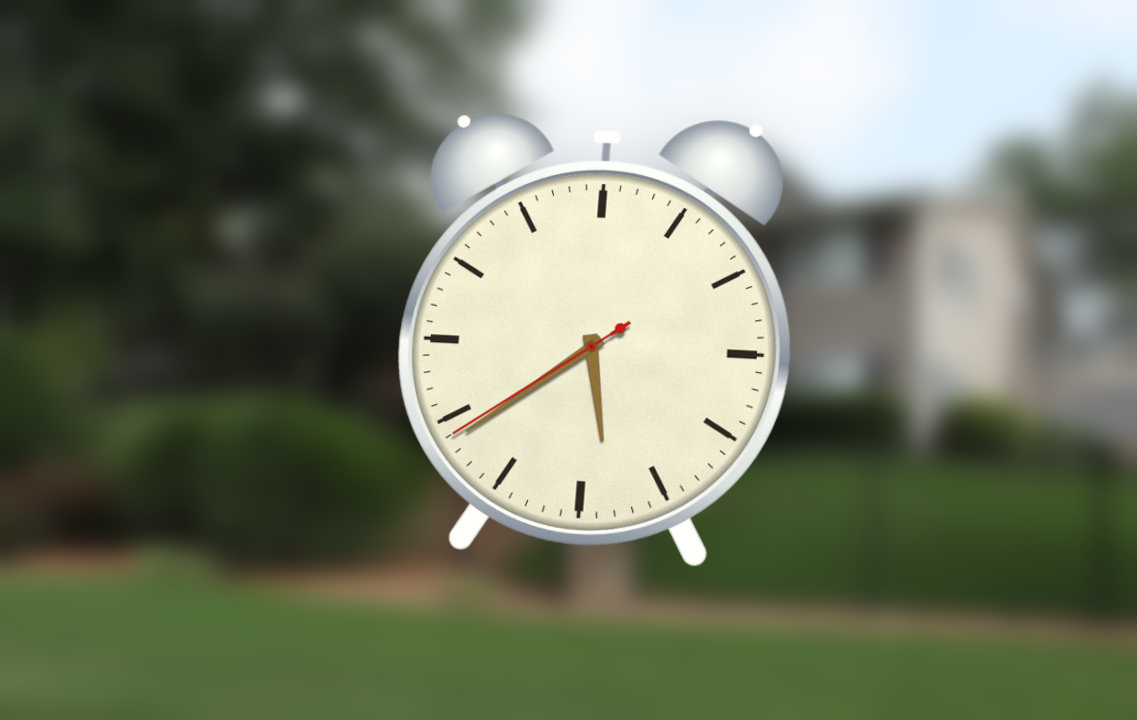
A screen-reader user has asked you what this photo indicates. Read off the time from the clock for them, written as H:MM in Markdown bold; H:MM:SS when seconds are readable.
**5:38:39**
